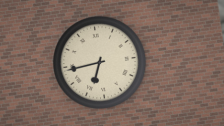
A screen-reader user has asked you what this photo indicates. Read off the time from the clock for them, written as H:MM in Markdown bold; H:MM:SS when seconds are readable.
**6:44**
